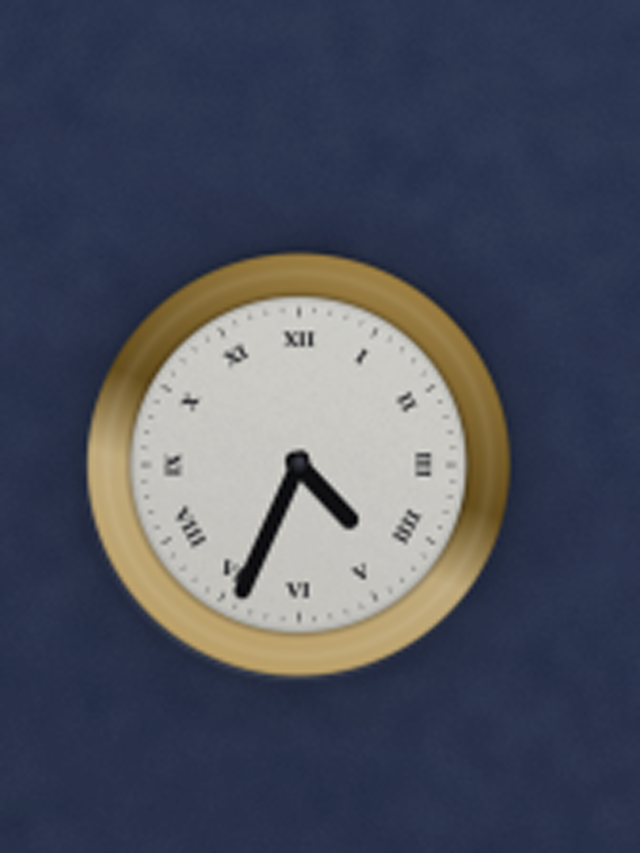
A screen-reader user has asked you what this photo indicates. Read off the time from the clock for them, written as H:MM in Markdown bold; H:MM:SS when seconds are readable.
**4:34**
